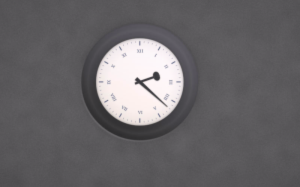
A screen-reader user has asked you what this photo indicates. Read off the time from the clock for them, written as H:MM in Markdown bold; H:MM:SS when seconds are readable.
**2:22**
